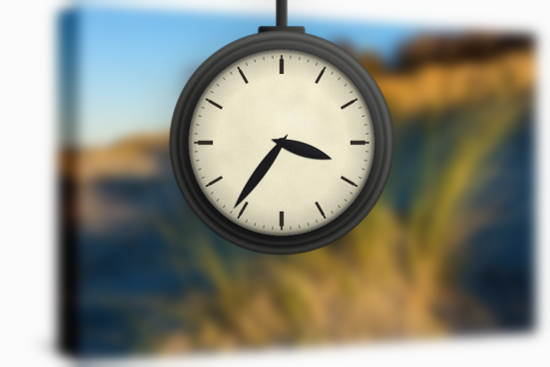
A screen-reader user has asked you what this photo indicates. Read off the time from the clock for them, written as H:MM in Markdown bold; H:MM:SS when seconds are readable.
**3:36**
